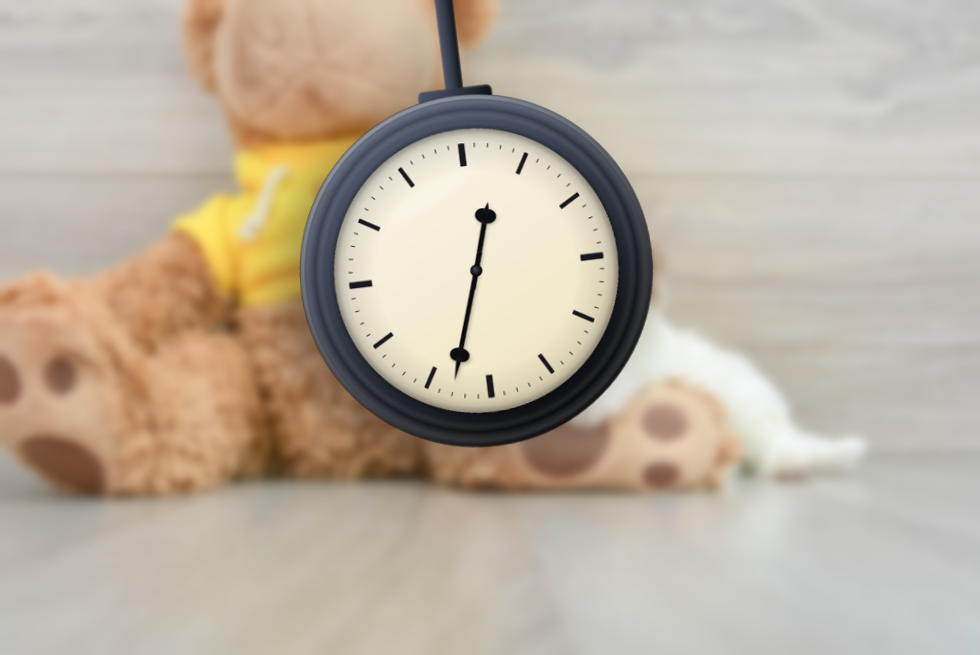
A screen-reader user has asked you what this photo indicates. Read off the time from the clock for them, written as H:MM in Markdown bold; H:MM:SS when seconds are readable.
**12:33**
